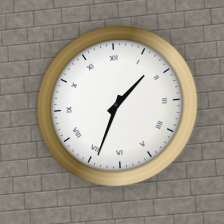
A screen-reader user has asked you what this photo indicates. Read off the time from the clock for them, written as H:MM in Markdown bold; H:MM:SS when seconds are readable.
**1:34**
